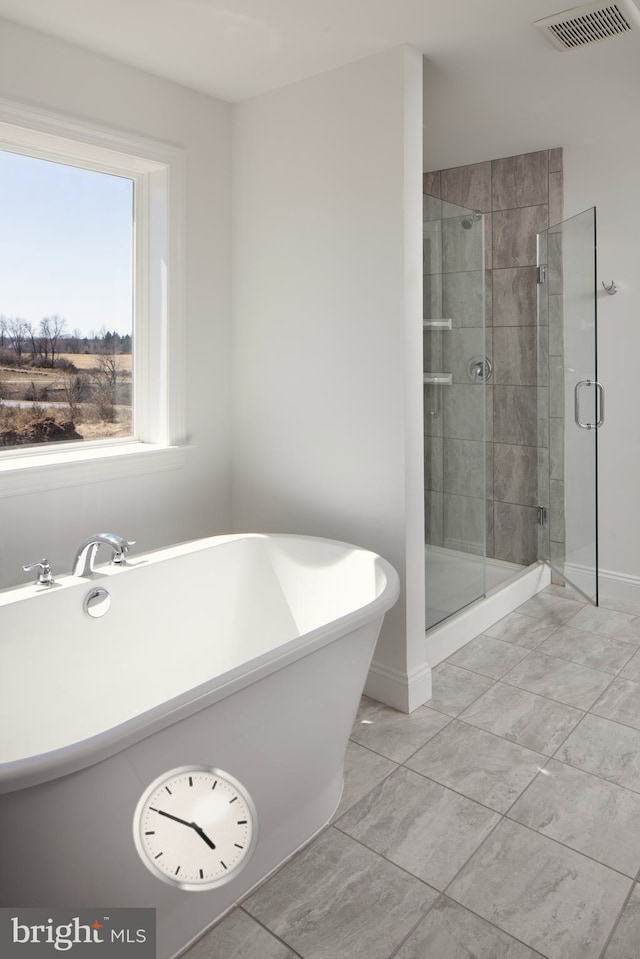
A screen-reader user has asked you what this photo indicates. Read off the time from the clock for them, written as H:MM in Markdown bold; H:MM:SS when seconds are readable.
**4:50**
